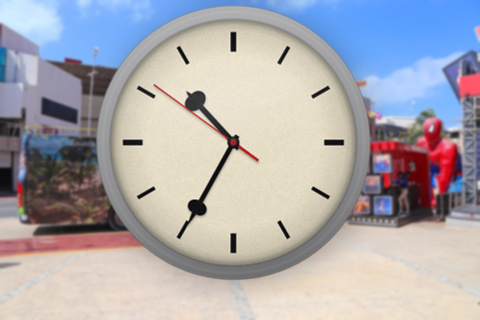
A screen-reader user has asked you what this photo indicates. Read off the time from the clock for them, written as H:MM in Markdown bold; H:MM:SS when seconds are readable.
**10:34:51**
